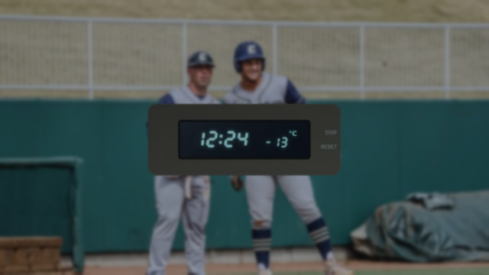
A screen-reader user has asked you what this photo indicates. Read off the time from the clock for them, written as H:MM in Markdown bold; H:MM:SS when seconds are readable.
**12:24**
